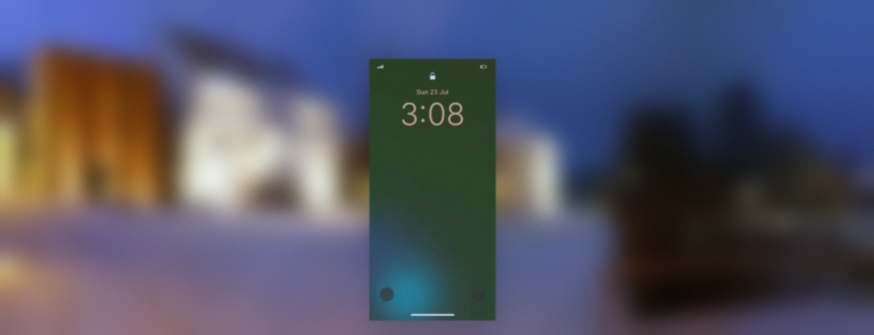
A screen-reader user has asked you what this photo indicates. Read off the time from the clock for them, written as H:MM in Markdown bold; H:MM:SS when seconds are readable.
**3:08**
